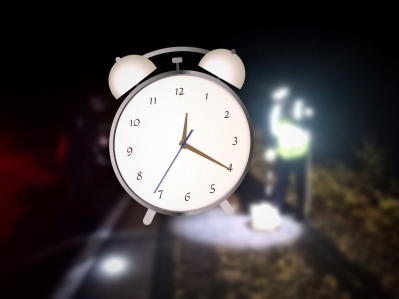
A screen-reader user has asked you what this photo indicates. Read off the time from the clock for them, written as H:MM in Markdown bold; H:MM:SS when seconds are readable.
**12:20:36**
